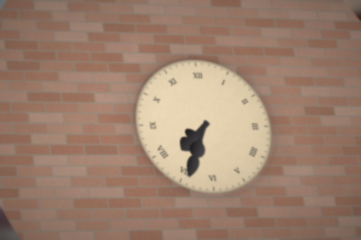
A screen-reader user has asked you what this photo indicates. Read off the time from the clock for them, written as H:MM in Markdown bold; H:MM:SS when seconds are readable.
**7:34**
